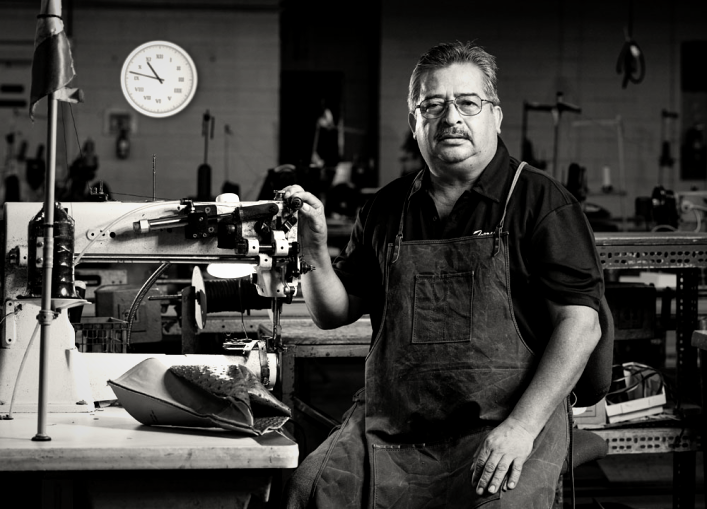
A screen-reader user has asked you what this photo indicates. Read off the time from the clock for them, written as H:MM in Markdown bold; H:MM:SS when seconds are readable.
**10:47**
